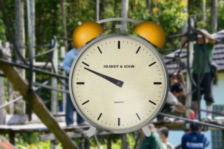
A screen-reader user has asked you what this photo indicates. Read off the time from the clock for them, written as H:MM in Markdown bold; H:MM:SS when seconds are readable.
**9:49**
